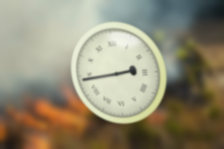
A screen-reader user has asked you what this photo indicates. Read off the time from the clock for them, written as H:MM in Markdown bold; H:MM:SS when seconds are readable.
**2:44**
